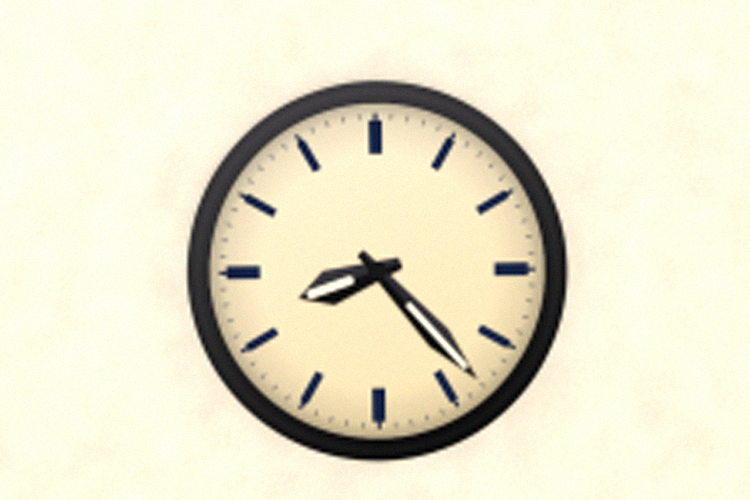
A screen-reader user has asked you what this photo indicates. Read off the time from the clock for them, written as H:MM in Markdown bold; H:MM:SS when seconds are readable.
**8:23**
